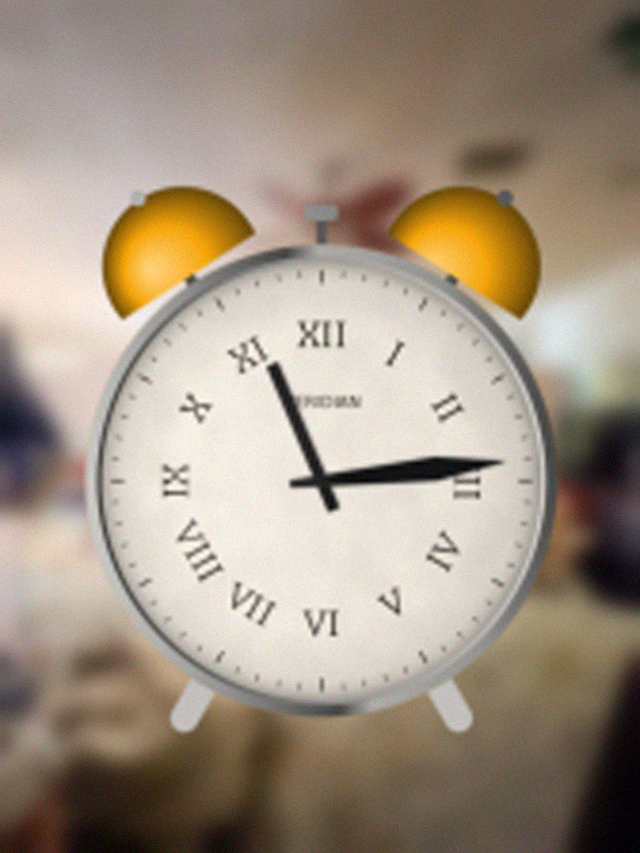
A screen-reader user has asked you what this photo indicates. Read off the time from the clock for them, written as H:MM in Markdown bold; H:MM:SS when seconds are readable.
**11:14**
